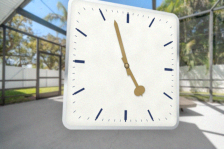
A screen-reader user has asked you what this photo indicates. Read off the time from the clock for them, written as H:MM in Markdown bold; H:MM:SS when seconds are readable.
**4:57**
